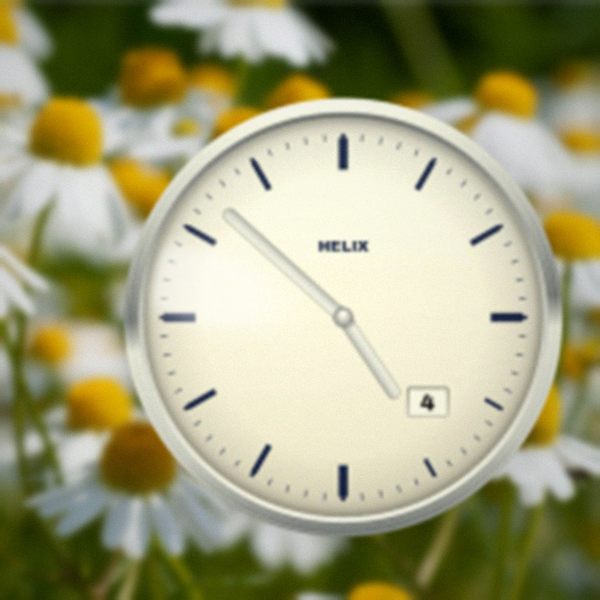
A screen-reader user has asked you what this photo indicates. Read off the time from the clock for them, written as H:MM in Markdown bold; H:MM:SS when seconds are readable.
**4:52**
